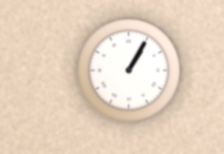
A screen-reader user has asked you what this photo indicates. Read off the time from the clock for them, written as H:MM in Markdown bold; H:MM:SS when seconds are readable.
**1:05**
